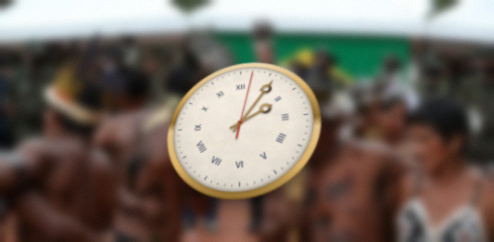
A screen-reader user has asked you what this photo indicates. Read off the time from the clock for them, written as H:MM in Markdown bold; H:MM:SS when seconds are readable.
**2:06:02**
